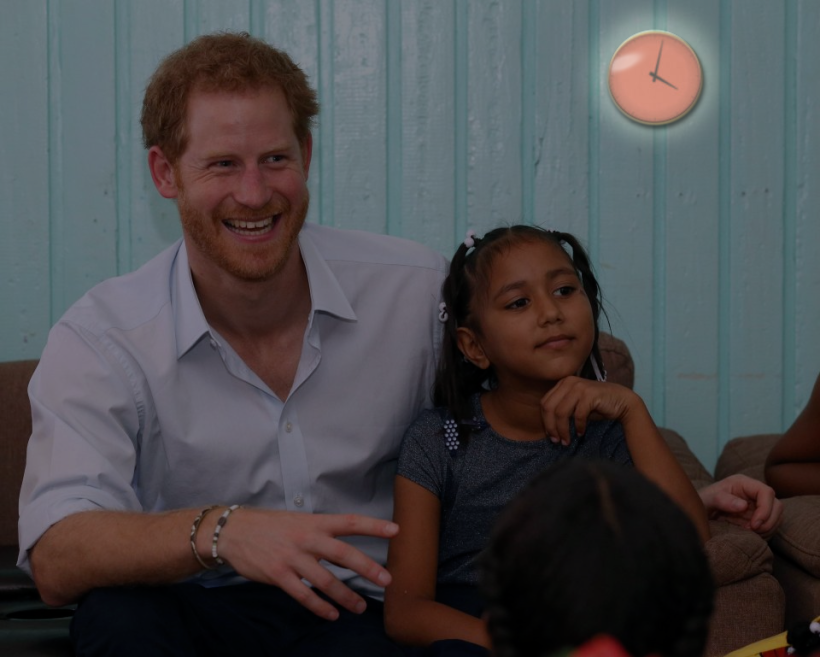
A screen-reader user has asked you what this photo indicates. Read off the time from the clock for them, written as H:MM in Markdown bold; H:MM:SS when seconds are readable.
**4:02**
